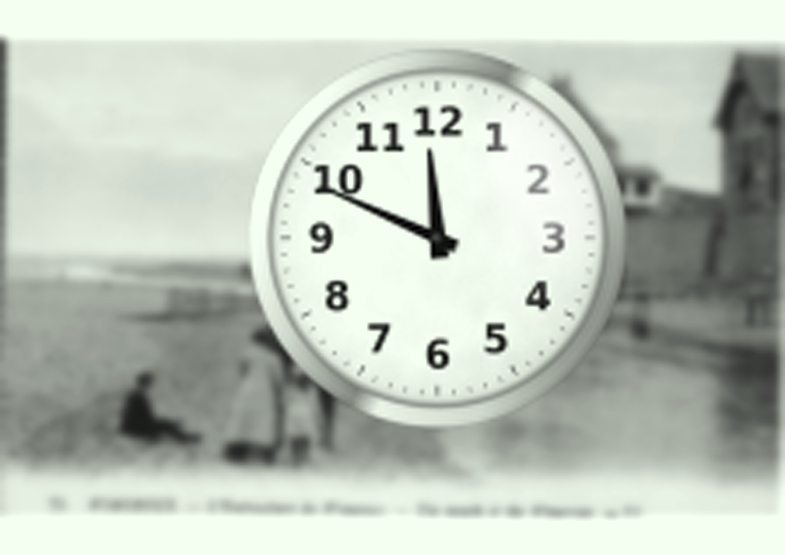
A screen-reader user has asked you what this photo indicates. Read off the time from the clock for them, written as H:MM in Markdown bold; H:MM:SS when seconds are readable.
**11:49**
